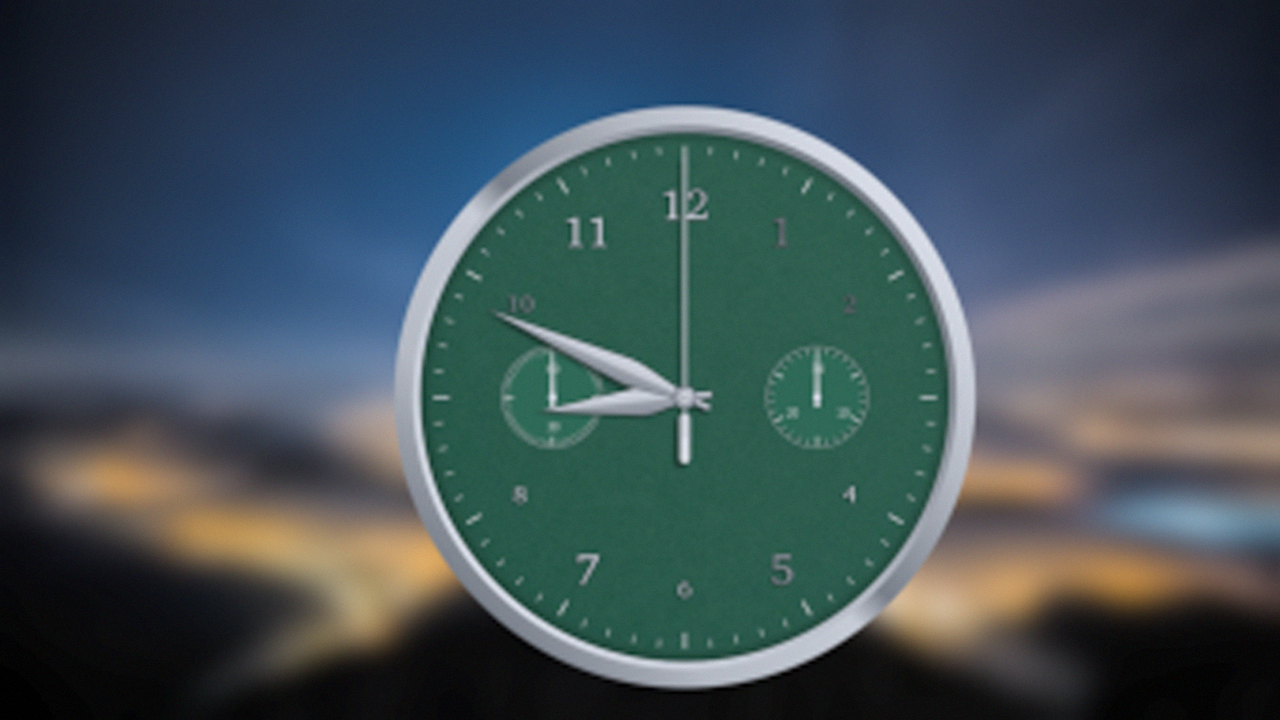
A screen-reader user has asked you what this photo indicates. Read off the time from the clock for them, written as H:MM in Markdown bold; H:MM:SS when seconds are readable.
**8:49**
